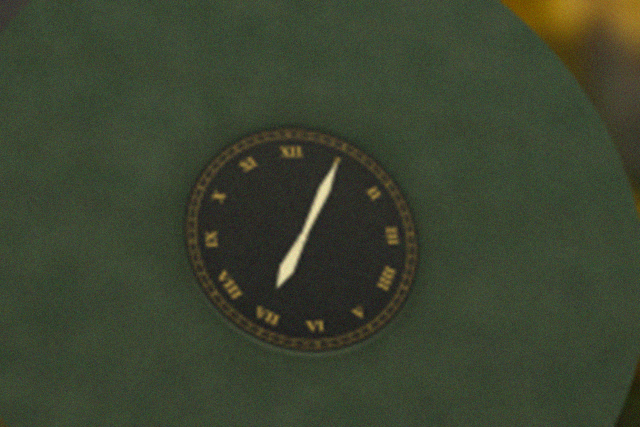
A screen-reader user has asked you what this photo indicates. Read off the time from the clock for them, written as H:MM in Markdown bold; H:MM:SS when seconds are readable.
**7:05**
